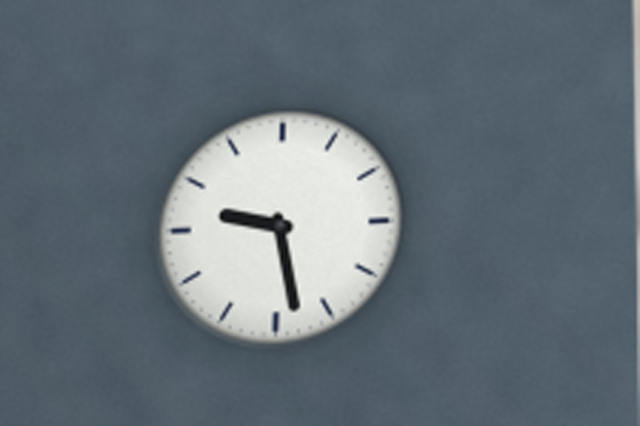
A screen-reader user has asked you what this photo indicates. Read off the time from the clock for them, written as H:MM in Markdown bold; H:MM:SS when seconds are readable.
**9:28**
